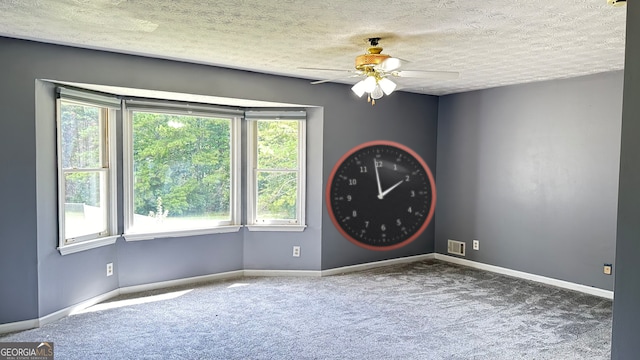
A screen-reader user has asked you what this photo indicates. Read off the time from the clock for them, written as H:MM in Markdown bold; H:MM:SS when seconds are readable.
**1:59**
